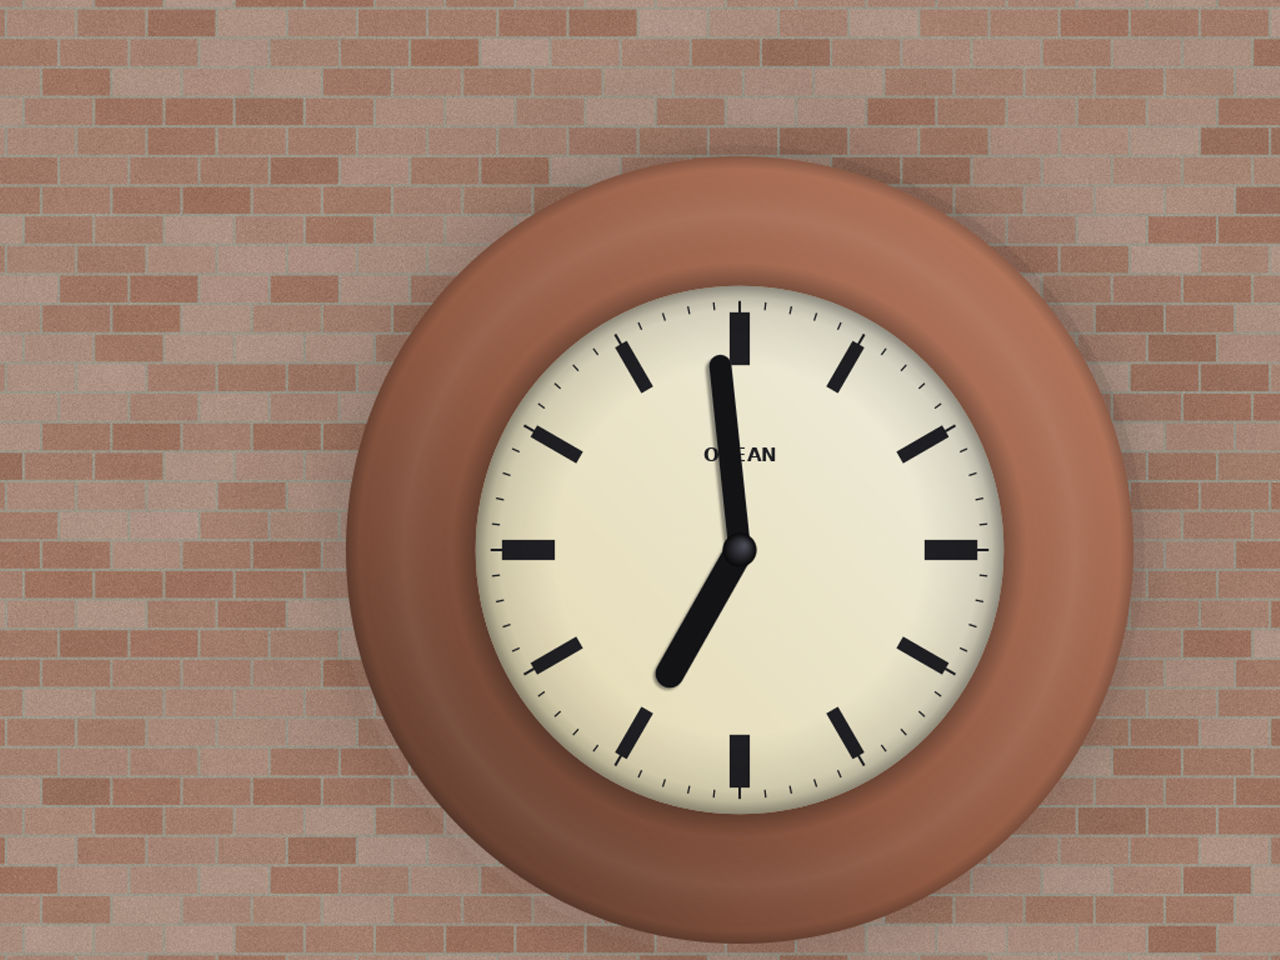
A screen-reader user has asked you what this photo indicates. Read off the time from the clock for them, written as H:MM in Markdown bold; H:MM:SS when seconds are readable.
**6:59**
